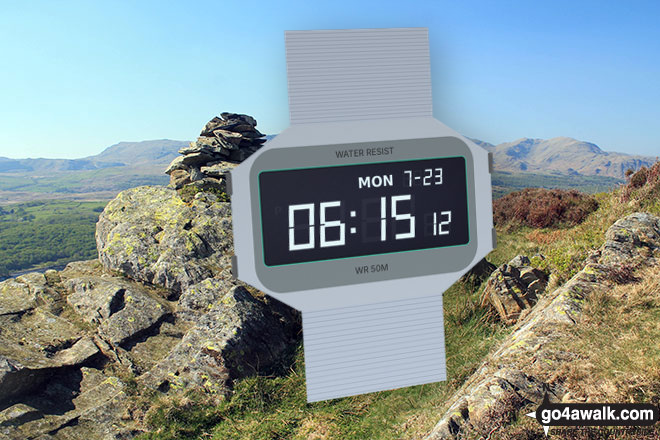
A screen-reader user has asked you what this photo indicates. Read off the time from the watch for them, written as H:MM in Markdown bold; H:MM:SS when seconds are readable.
**6:15:12**
